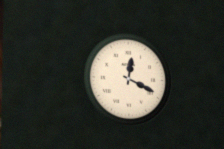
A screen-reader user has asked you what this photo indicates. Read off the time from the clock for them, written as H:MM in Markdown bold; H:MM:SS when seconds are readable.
**12:19**
